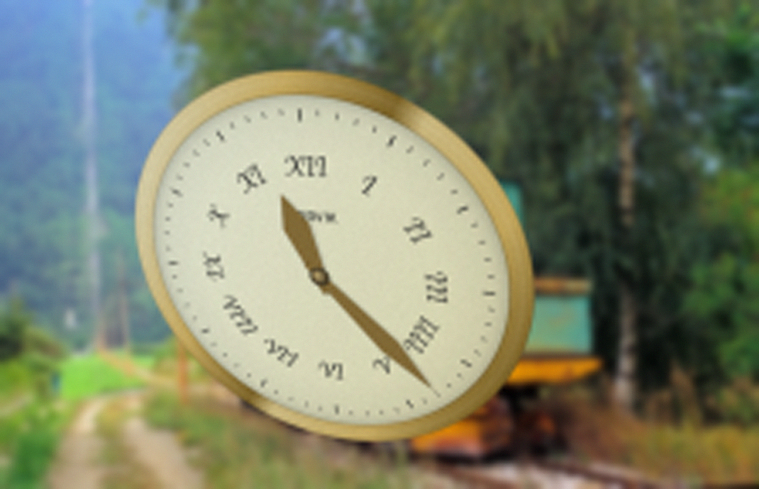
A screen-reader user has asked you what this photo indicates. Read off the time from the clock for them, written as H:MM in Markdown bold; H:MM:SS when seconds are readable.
**11:23**
